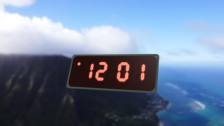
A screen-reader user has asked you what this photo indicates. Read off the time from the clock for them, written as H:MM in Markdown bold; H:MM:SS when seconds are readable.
**12:01**
